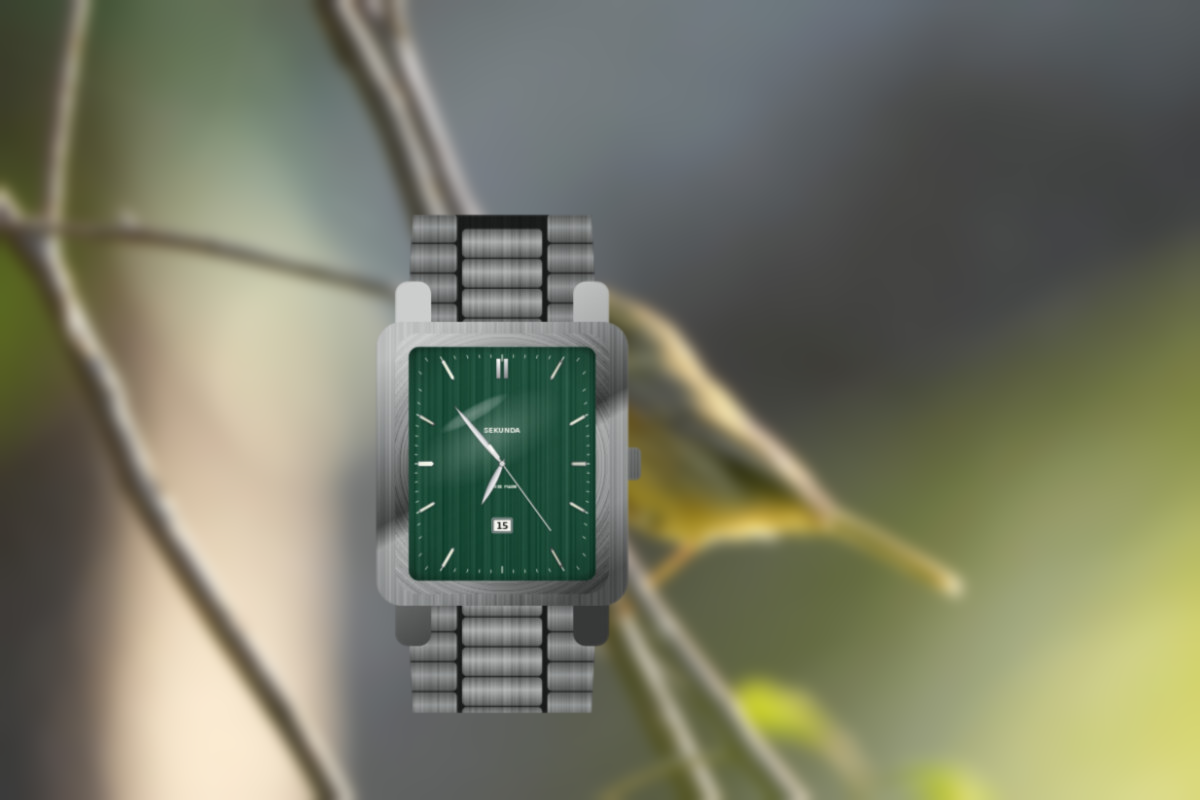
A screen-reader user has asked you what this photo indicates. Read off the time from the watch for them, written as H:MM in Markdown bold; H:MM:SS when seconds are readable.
**6:53:24**
